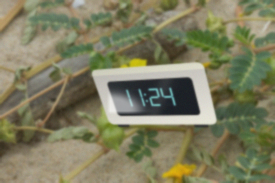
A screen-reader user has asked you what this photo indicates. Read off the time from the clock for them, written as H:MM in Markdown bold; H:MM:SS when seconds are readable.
**11:24**
